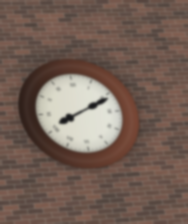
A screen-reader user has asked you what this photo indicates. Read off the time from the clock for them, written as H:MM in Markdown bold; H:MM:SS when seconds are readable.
**8:11**
